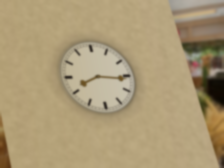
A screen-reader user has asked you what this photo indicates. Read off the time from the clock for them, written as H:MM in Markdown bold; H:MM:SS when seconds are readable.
**8:16**
